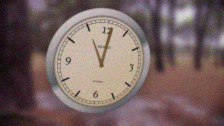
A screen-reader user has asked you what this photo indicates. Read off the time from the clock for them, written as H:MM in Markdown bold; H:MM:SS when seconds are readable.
**11:01**
